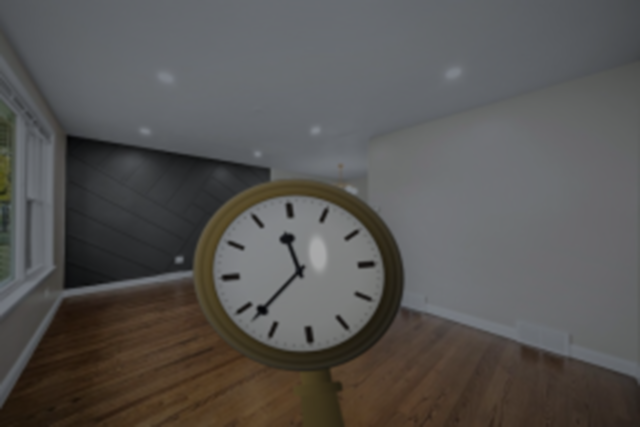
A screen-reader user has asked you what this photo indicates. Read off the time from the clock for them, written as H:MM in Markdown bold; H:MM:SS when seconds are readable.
**11:38**
